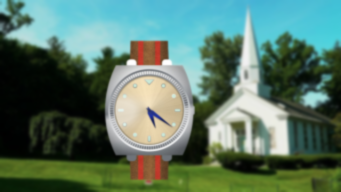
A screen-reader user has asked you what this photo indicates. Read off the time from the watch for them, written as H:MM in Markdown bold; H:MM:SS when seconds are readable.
**5:21**
